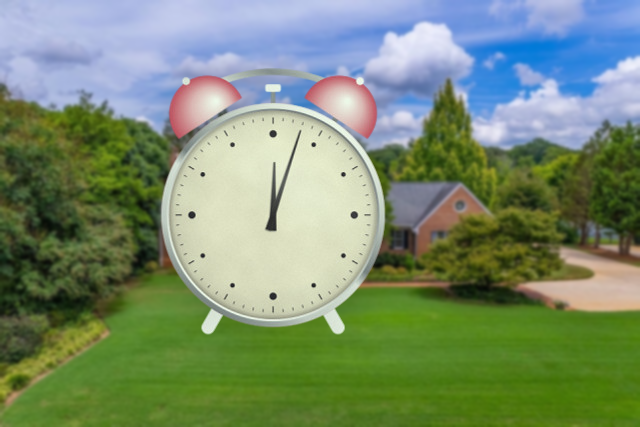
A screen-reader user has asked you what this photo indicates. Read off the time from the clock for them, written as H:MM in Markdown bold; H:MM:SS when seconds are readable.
**12:03**
